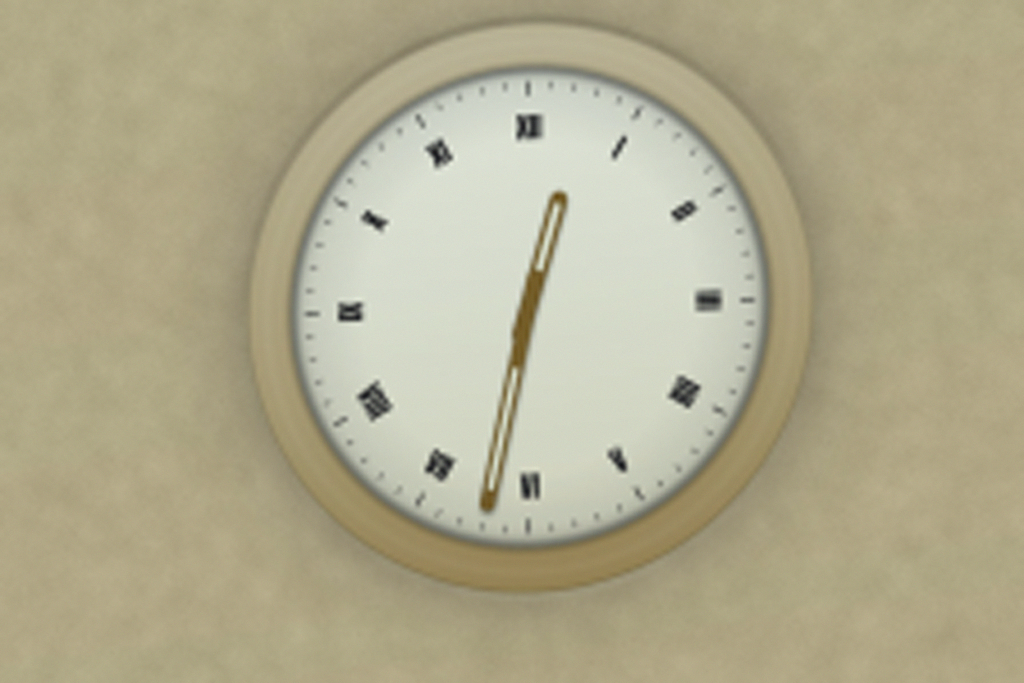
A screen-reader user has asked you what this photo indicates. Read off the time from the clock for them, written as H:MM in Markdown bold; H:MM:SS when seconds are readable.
**12:32**
